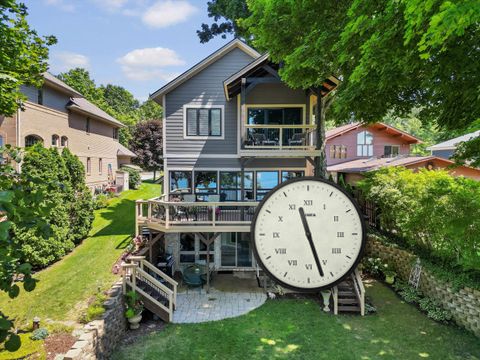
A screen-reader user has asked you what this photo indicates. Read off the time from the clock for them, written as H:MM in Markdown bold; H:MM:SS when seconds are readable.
**11:27**
